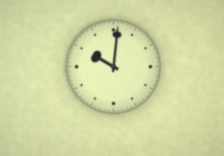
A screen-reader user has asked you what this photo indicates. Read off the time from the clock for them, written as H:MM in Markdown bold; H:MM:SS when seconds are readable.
**10:01**
